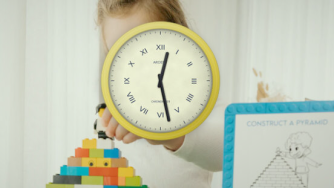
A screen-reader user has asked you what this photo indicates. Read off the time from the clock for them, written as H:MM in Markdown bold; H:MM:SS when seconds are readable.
**12:28**
